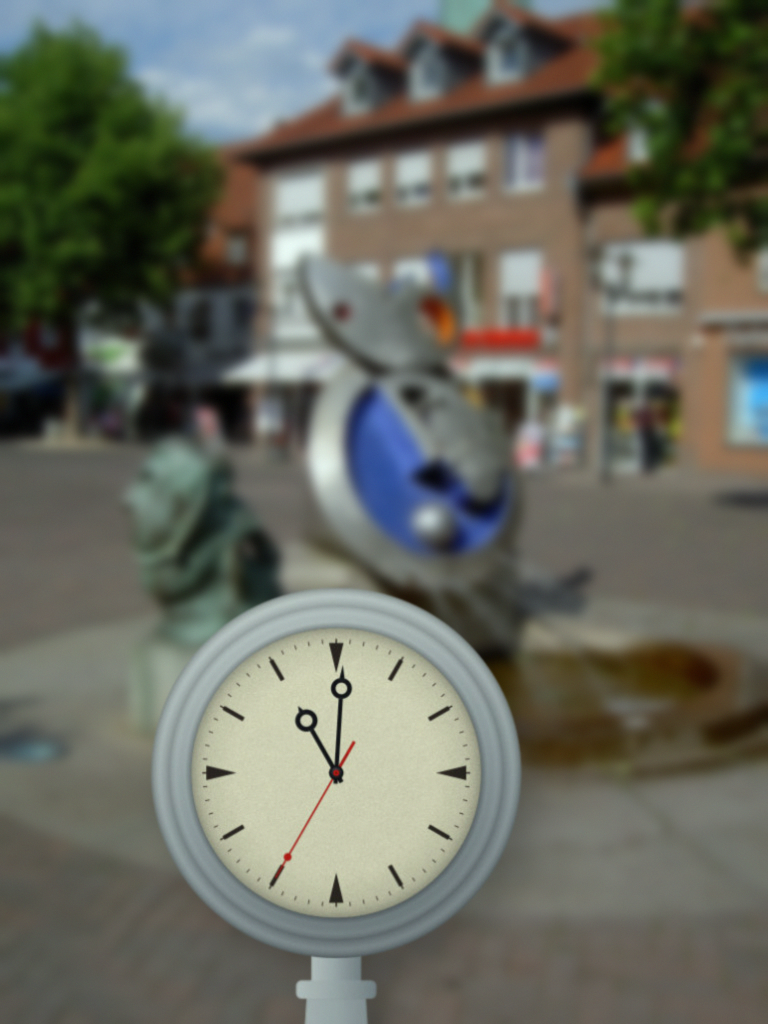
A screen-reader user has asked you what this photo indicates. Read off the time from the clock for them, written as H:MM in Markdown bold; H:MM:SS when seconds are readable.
**11:00:35**
